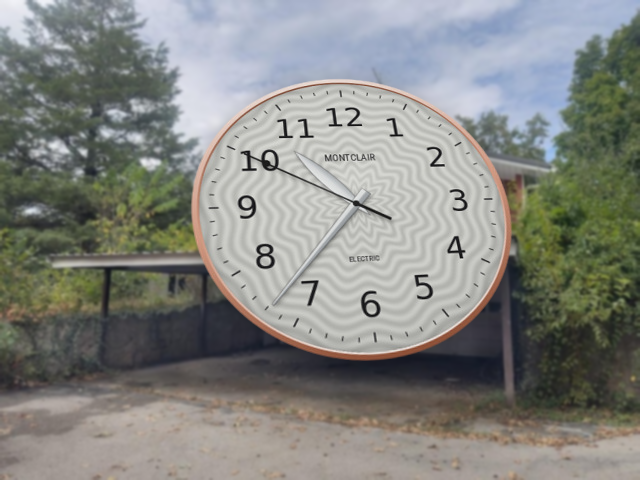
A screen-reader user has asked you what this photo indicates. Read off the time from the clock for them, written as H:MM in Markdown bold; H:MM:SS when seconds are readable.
**10:36:50**
